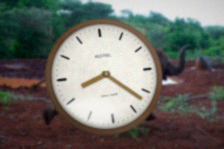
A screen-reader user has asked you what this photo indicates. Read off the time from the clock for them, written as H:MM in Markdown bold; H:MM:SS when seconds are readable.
**8:22**
